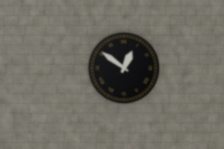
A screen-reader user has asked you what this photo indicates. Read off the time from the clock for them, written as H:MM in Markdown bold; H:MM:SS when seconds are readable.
**12:51**
